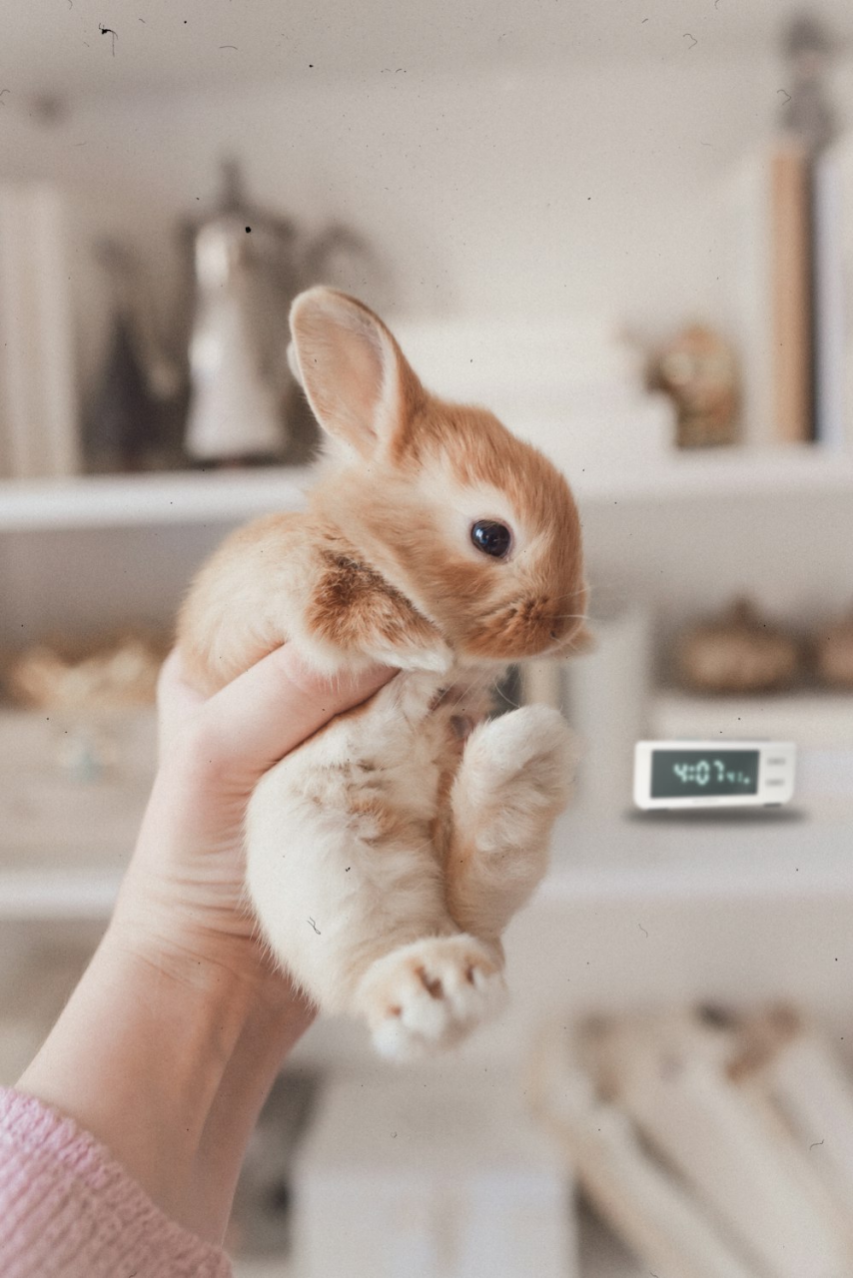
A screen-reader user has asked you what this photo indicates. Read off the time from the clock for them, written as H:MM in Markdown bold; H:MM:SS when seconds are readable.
**4:07**
